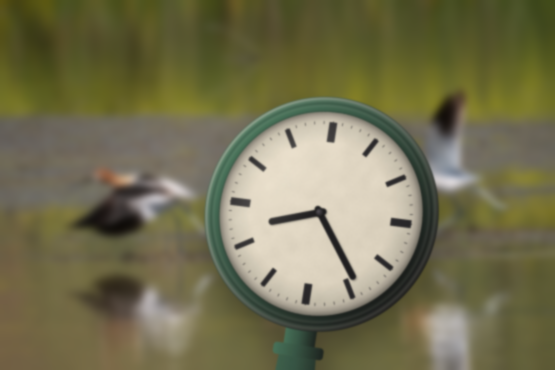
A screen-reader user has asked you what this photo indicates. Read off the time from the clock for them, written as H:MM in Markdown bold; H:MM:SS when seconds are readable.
**8:24**
